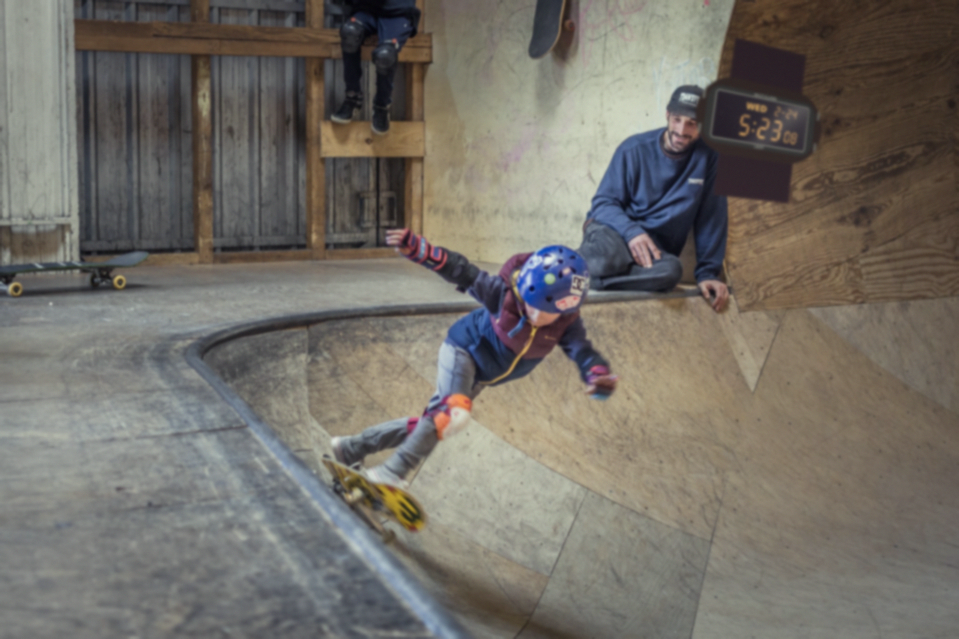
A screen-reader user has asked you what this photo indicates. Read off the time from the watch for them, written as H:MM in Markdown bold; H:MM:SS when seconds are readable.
**5:23**
